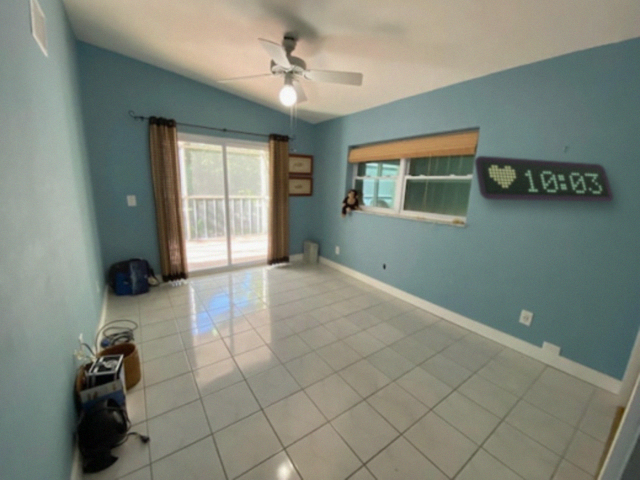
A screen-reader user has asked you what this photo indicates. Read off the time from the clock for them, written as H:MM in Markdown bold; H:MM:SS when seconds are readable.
**10:03**
